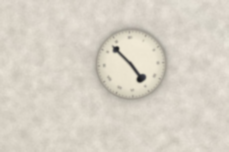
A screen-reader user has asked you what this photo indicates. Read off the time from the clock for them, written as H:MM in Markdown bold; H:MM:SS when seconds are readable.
**4:53**
